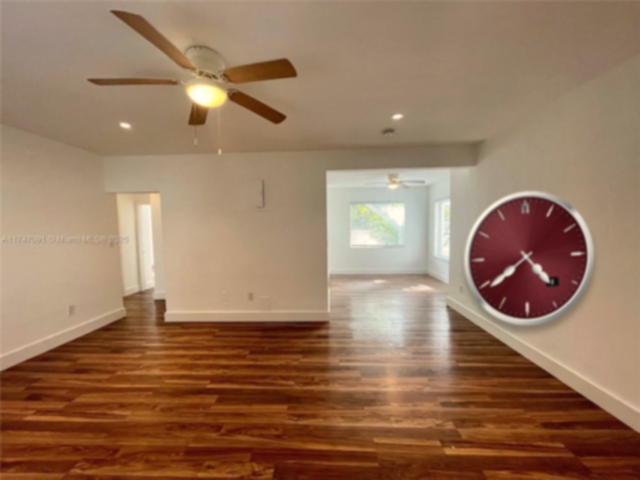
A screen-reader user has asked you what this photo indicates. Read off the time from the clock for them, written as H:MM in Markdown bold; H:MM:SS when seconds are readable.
**4:39**
